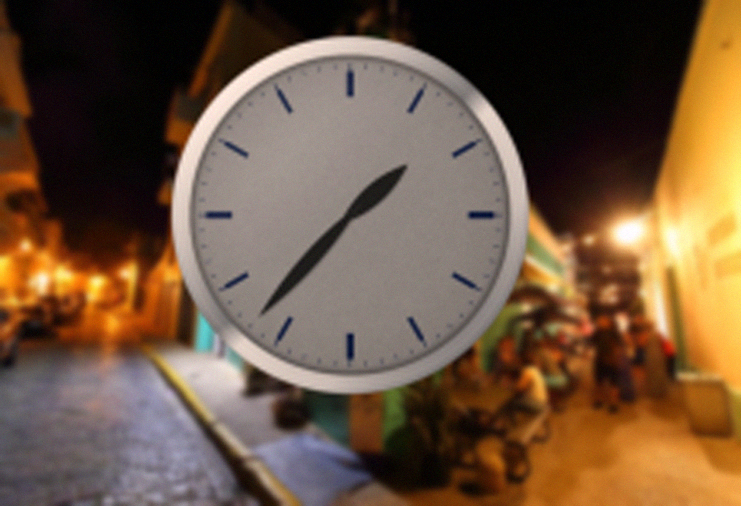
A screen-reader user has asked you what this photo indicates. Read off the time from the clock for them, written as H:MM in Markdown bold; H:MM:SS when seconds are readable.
**1:37**
